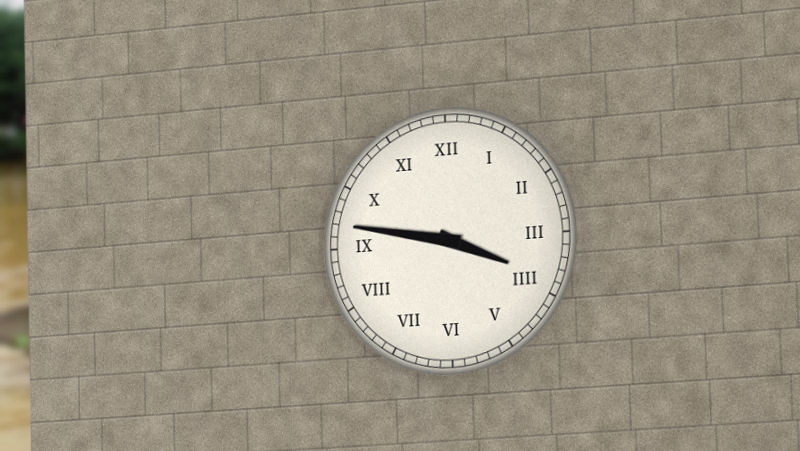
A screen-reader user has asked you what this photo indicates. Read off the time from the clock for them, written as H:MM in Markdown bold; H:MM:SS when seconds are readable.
**3:47**
